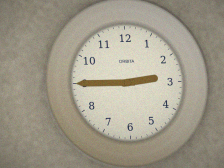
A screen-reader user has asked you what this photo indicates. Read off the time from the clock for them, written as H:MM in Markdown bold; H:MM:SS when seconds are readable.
**2:45**
